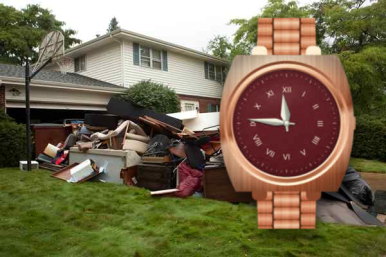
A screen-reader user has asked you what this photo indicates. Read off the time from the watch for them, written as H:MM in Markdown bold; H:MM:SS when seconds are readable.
**11:46**
